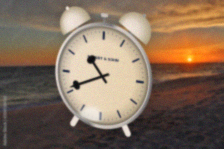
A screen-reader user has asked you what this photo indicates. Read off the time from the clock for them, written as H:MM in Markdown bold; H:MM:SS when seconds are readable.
**10:41**
